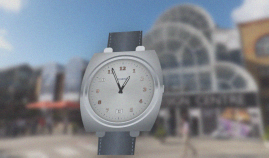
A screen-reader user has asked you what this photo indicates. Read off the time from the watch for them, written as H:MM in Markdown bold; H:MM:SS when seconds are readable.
**12:56**
